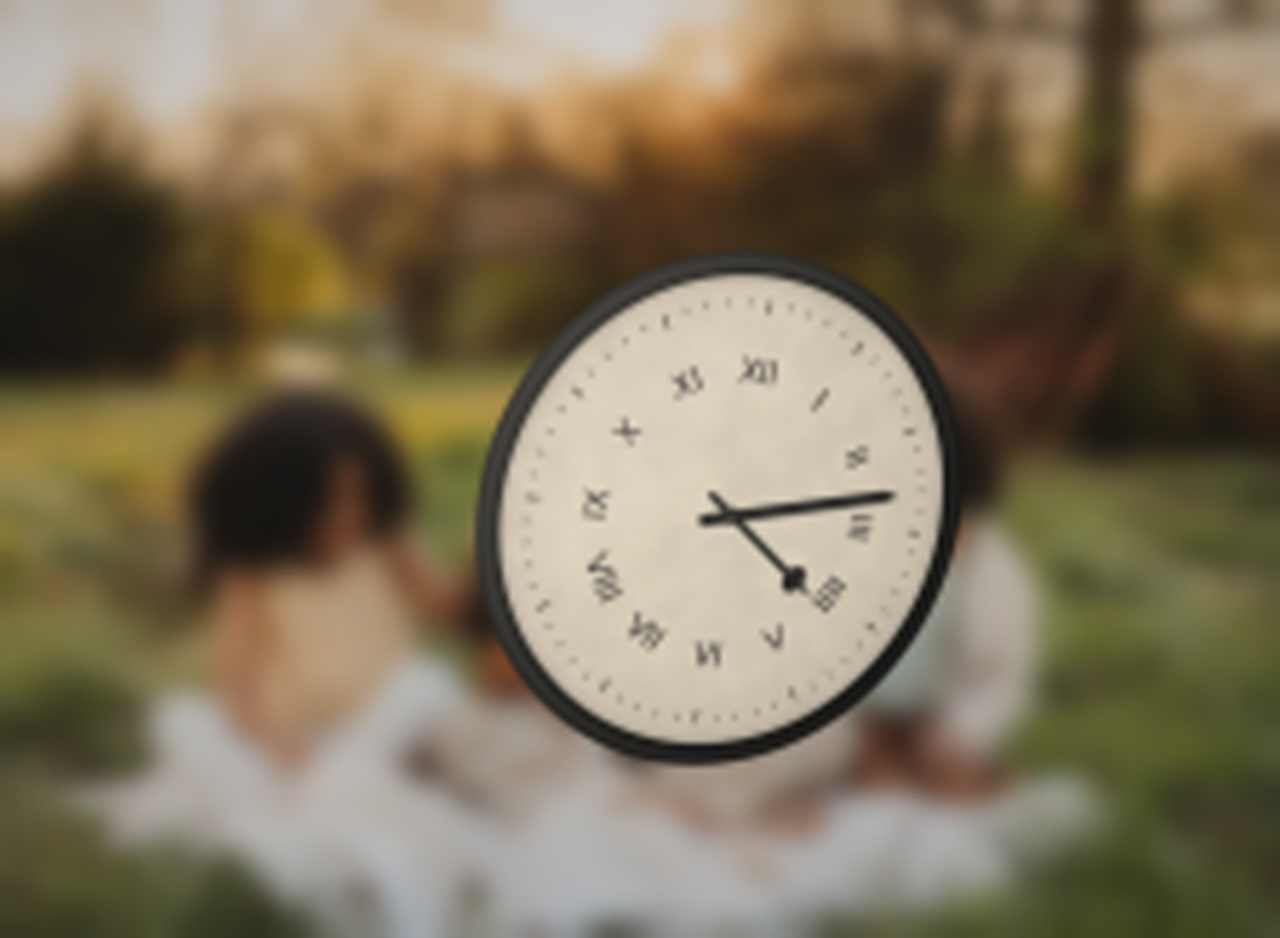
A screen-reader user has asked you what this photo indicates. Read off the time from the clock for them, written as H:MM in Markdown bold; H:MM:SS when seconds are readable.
**4:13**
